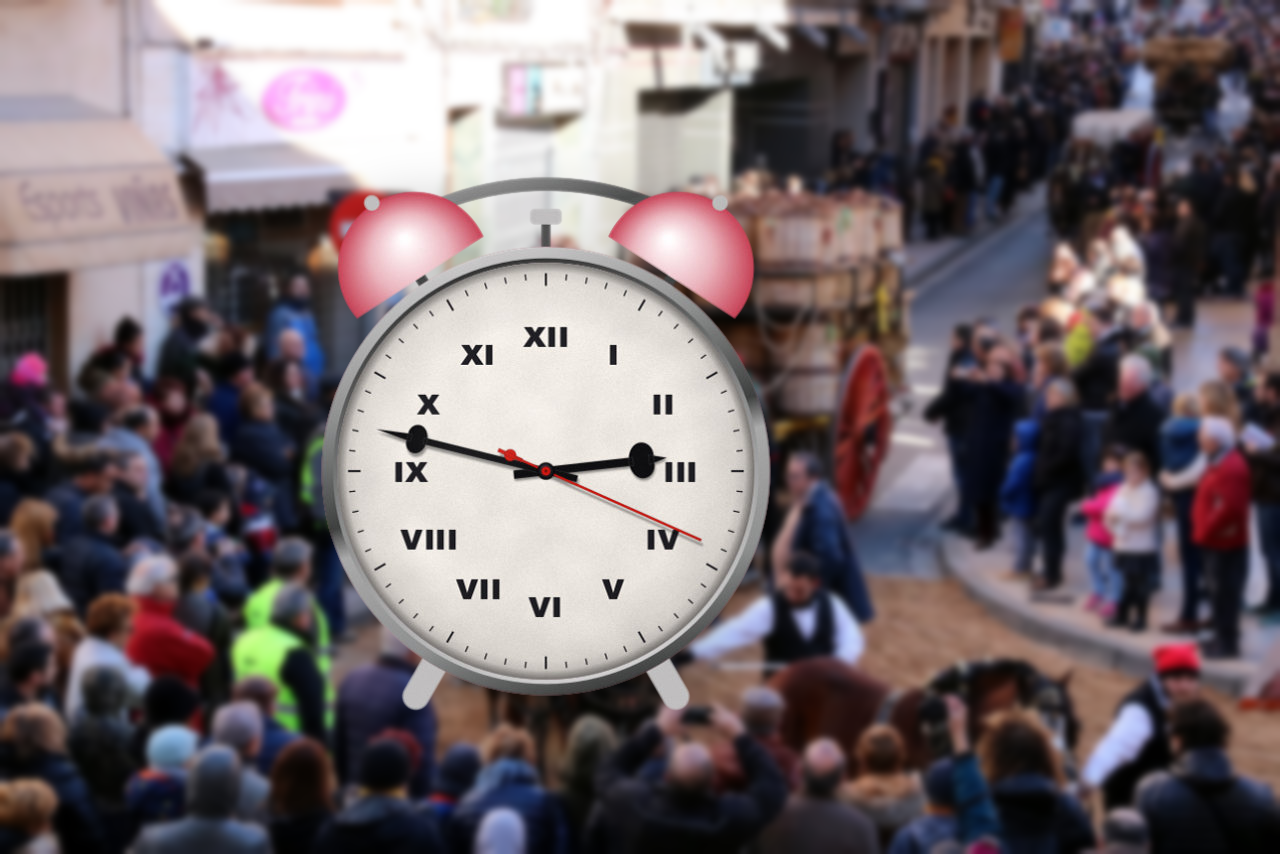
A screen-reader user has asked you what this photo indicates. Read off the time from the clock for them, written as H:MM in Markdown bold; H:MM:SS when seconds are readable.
**2:47:19**
